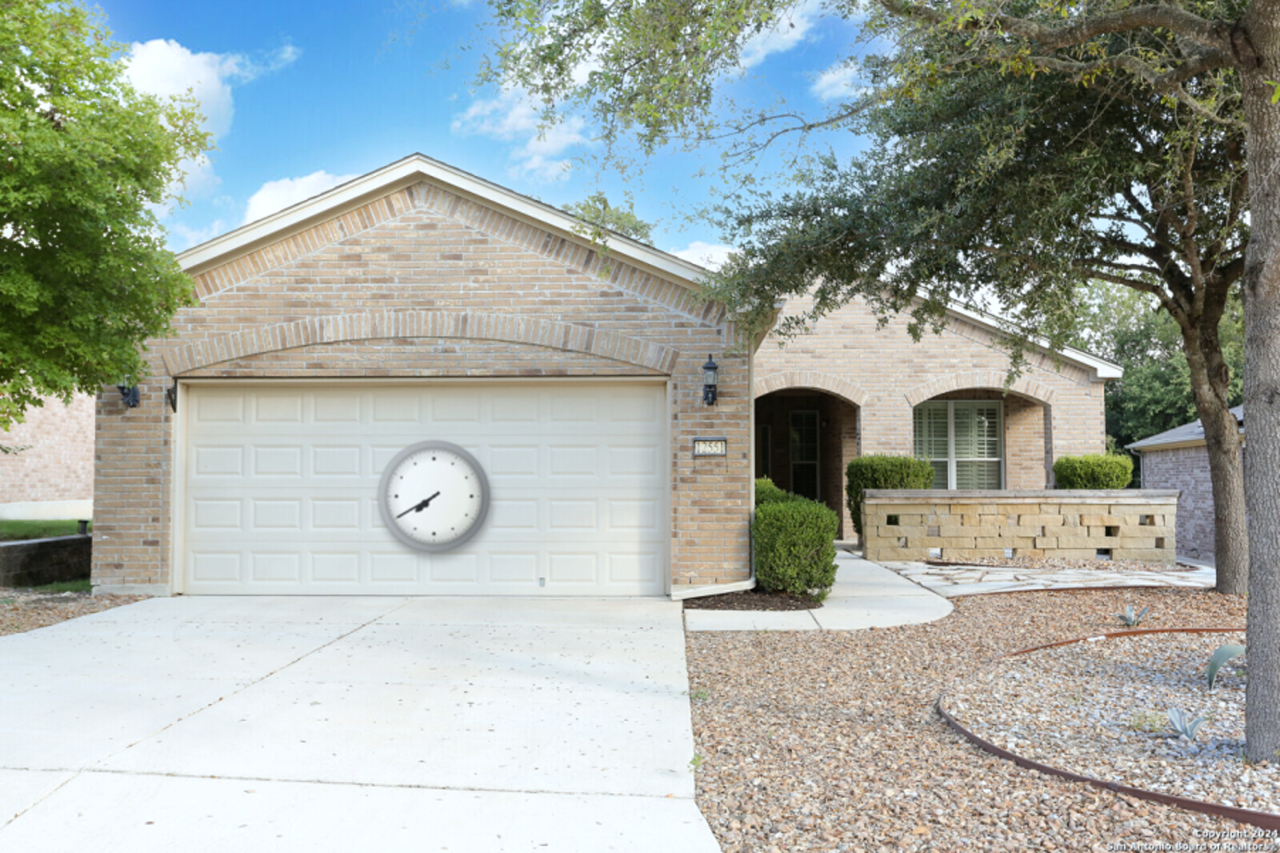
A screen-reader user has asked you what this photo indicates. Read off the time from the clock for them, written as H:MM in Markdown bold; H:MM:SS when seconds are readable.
**7:40**
